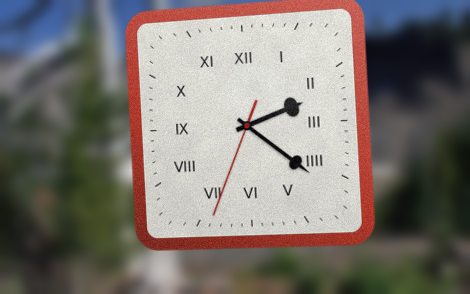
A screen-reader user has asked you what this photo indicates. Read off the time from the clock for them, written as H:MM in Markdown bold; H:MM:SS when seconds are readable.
**2:21:34**
